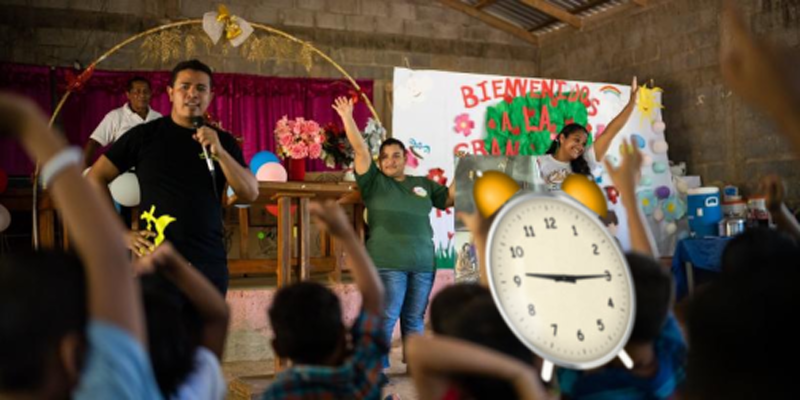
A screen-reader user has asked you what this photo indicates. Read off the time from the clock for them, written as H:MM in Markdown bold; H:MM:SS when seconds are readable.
**9:15**
